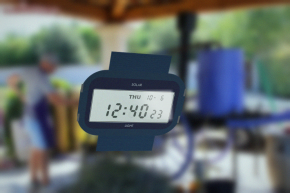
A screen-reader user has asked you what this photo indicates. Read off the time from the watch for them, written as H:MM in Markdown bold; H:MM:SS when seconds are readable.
**12:40:23**
